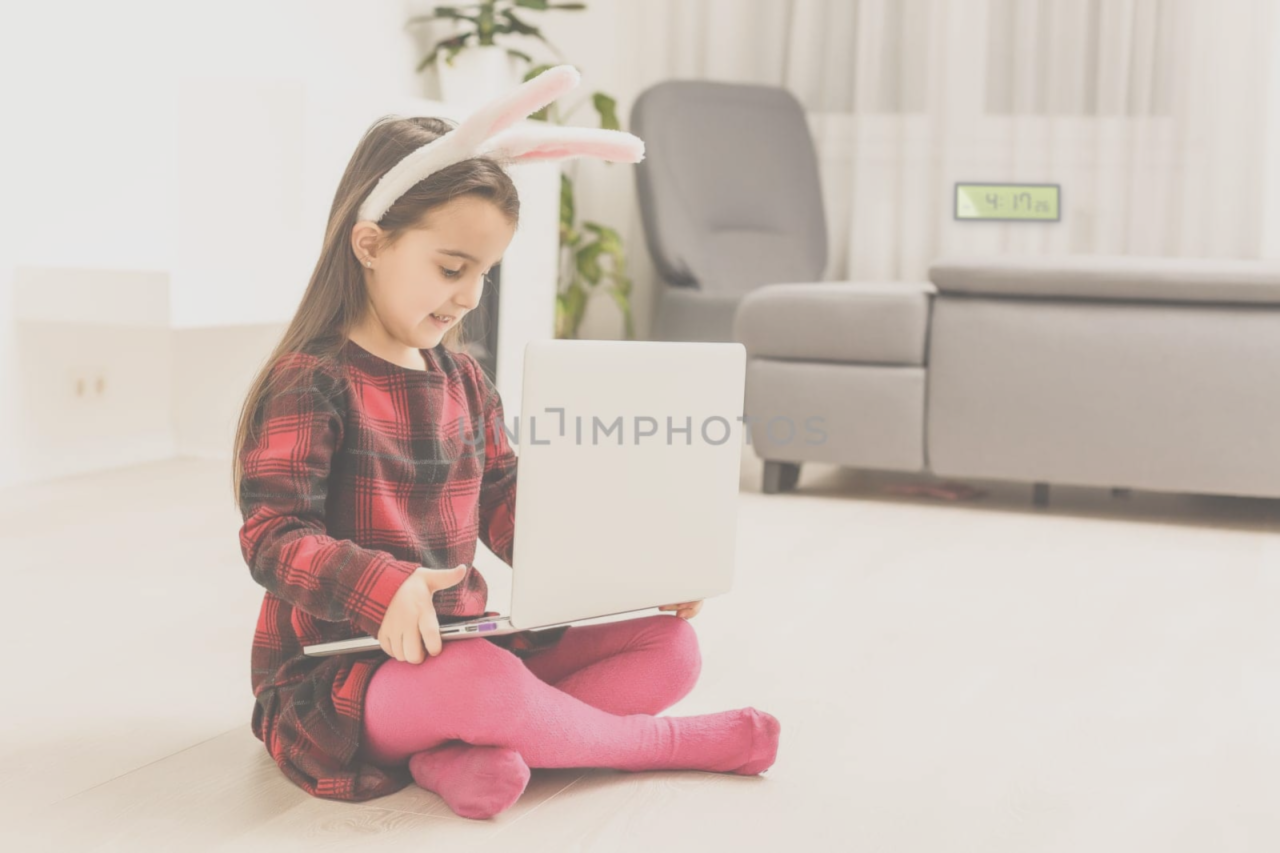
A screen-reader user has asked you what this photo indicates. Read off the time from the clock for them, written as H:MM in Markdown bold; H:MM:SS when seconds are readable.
**4:17**
